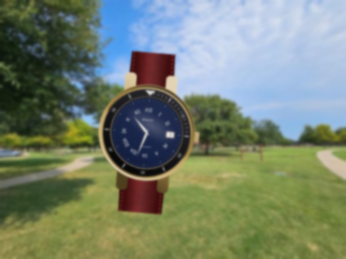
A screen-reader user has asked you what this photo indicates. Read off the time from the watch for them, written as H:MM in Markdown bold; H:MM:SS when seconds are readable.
**10:33**
